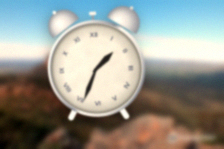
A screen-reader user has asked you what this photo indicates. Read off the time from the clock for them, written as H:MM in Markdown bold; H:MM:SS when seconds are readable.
**1:34**
